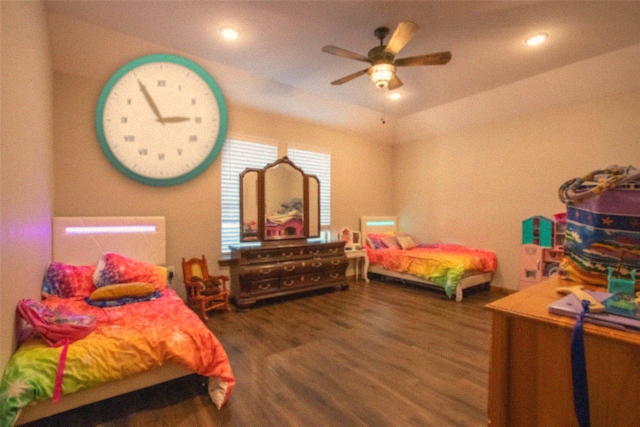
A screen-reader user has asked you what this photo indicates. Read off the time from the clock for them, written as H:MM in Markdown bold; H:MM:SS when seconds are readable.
**2:55**
